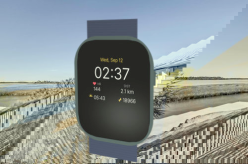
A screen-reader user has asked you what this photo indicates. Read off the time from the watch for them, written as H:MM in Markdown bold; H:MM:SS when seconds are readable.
**2:37**
